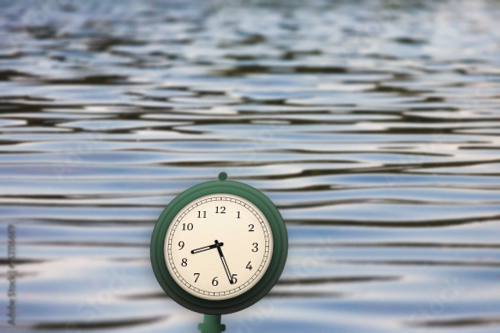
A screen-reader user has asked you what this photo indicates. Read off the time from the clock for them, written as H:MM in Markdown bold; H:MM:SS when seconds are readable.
**8:26**
